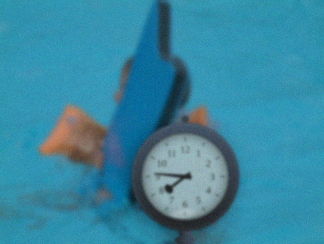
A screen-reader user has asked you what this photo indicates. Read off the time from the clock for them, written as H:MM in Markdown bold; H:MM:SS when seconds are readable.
**7:46**
